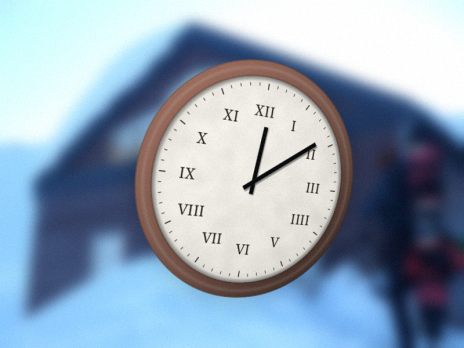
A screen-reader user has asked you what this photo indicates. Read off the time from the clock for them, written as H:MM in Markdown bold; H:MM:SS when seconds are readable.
**12:09**
